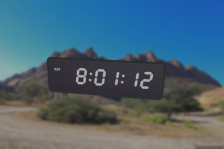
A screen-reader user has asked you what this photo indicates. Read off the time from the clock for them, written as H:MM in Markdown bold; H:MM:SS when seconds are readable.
**8:01:12**
